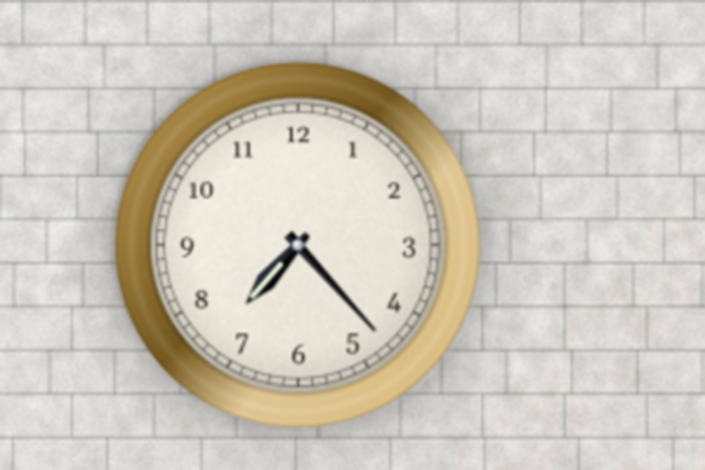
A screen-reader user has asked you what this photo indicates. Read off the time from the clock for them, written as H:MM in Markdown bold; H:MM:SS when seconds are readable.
**7:23**
